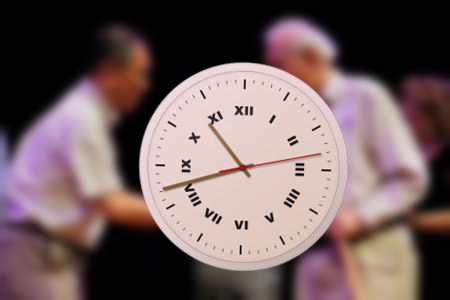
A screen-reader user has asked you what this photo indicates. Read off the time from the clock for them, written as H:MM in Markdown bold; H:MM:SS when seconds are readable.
**10:42:13**
